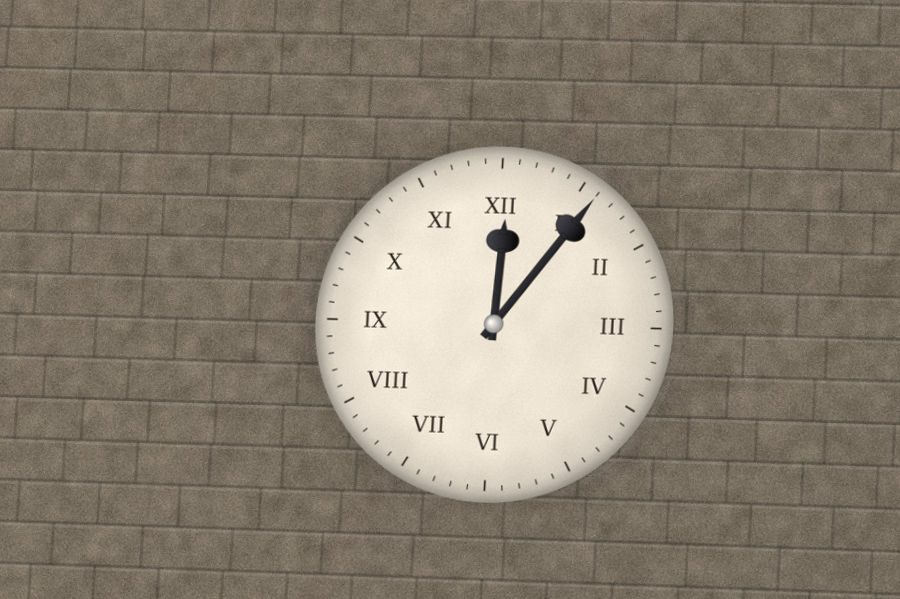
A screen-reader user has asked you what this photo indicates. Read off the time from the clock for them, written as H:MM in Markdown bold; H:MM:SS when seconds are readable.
**12:06**
